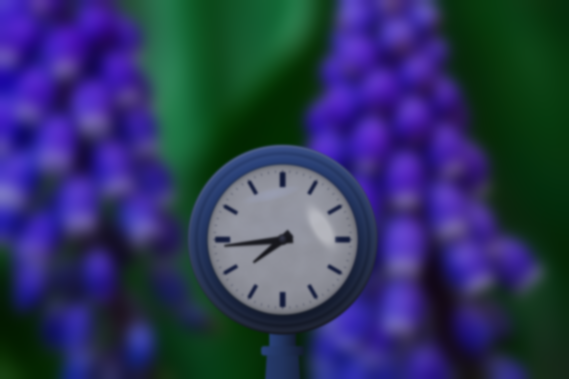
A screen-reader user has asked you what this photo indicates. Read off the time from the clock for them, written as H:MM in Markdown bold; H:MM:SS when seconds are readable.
**7:44**
